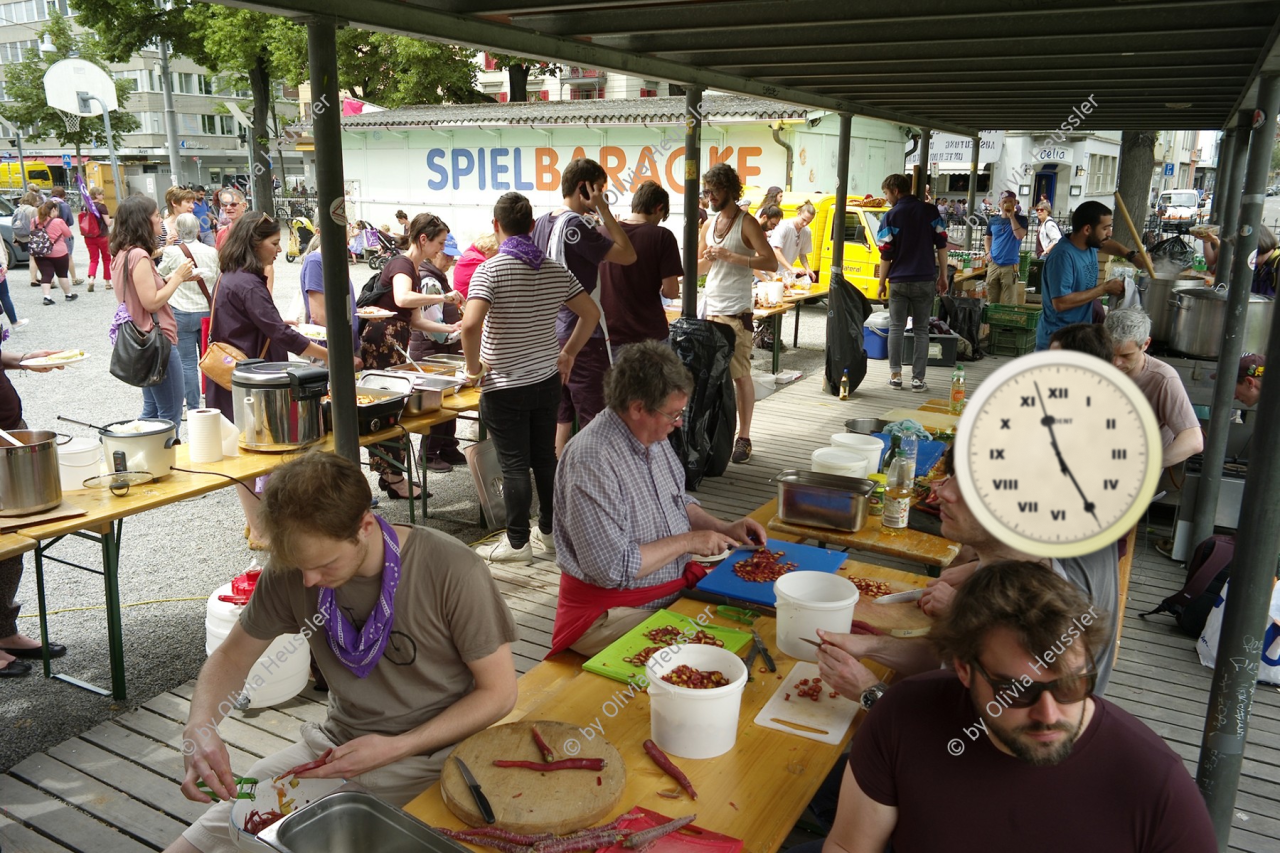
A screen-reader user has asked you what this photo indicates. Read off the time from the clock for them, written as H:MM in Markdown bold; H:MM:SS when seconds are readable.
**11:24:57**
